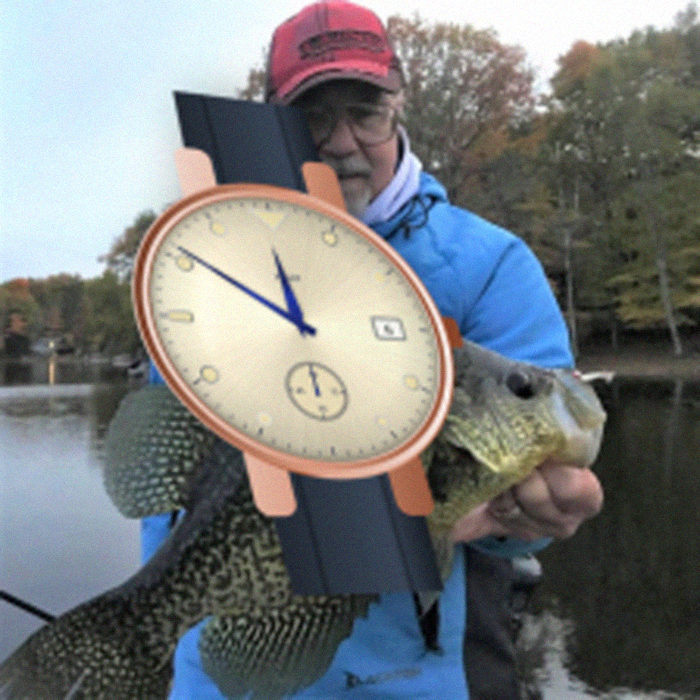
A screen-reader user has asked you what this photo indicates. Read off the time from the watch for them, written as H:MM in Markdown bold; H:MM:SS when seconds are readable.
**11:51**
